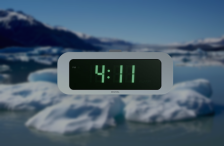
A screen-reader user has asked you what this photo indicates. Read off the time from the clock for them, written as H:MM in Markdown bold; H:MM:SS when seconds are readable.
**4:11**
